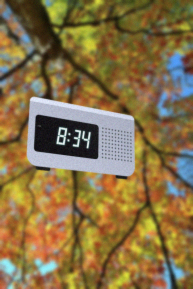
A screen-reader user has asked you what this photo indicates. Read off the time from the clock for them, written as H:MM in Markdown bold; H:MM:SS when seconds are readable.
**8:34**
